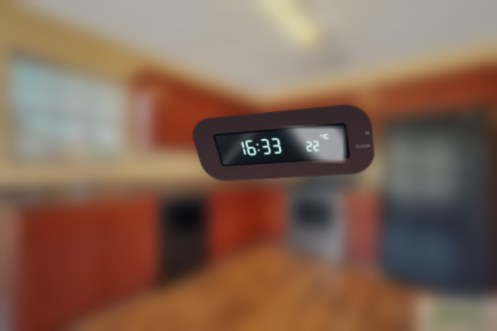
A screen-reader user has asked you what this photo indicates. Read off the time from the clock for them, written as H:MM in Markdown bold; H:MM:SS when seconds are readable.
**16:33**
